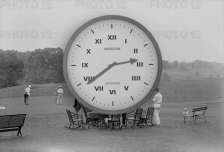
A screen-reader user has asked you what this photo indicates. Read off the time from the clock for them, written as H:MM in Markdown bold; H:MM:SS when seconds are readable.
**2:39**
